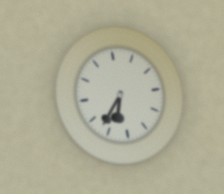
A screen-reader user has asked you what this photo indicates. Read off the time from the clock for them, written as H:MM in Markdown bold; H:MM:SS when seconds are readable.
**6:37**
